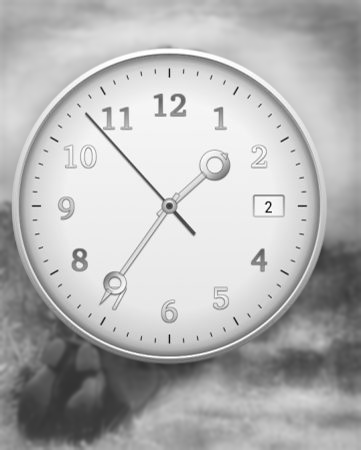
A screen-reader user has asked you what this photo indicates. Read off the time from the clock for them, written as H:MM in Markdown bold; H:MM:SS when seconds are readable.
**1:35:53**
